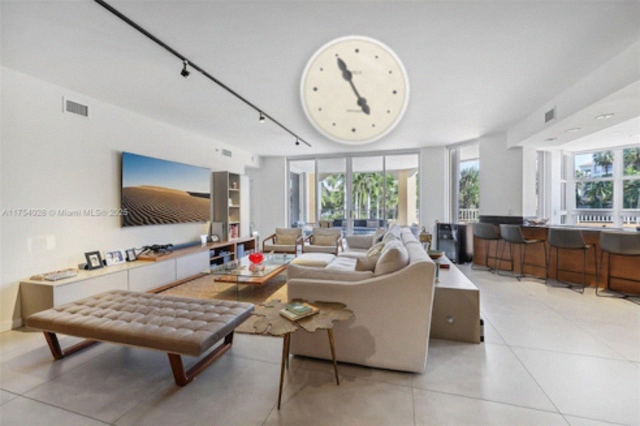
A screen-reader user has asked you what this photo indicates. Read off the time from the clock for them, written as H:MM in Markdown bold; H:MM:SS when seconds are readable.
**4:55**
